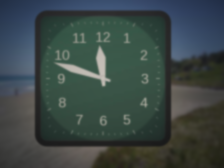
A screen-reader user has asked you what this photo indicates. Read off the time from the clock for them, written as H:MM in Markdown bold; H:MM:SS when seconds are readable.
**11:48**
